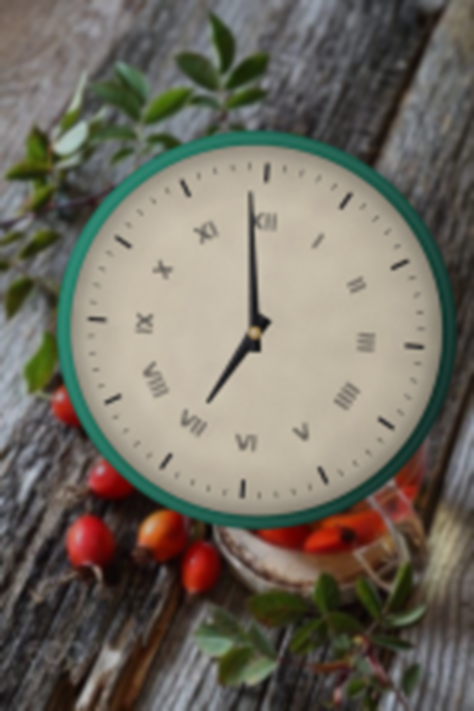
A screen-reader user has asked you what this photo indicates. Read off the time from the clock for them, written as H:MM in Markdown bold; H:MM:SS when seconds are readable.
**6:59**
